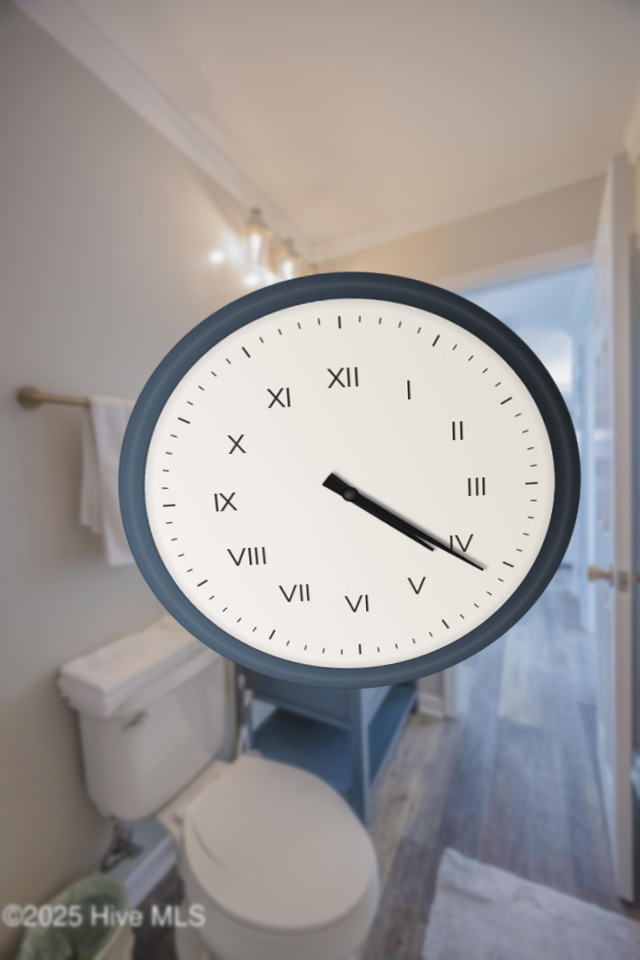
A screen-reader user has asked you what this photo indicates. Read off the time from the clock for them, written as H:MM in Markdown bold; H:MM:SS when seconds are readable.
**4:21**
